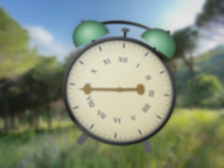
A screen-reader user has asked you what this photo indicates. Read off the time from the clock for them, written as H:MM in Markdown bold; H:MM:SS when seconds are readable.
**2:44**
